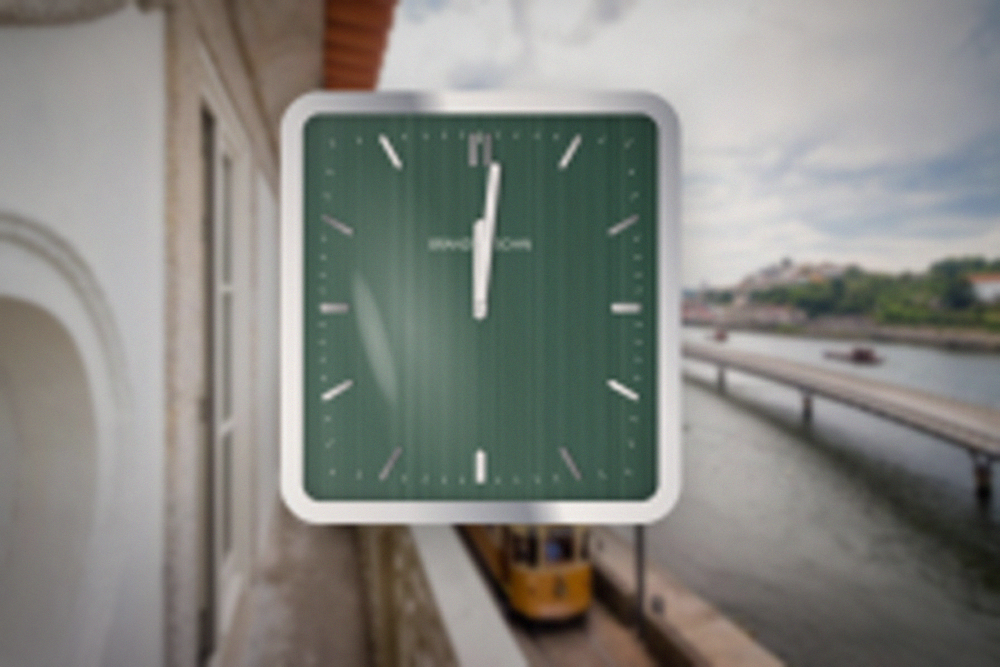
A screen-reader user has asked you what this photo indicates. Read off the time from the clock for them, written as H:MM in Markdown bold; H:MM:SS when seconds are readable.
**12:01**
